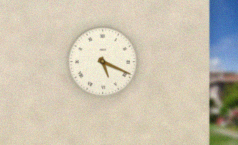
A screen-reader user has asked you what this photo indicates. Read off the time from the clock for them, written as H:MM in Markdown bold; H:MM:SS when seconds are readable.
**5:19**
